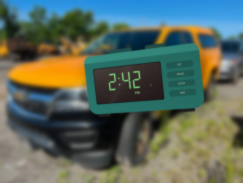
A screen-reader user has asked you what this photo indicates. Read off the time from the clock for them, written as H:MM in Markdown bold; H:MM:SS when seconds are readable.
**2:42**
